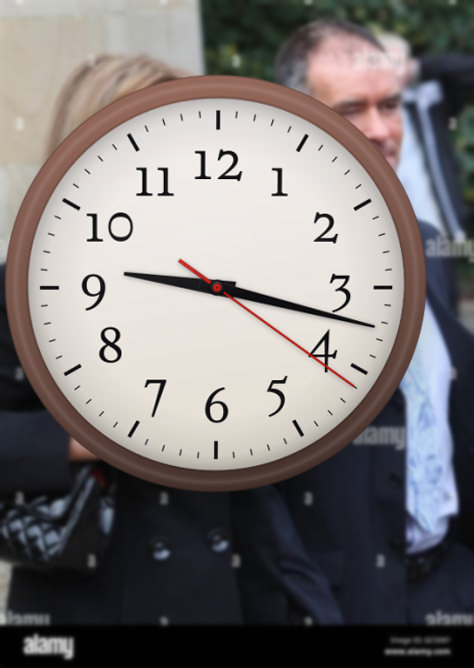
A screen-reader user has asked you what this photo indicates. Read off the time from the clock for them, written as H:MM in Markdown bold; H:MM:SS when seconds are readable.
**9:17:21**
